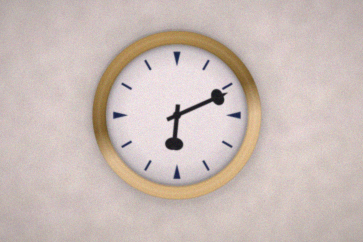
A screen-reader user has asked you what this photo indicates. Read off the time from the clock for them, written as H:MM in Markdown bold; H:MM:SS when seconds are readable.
**6:11**
